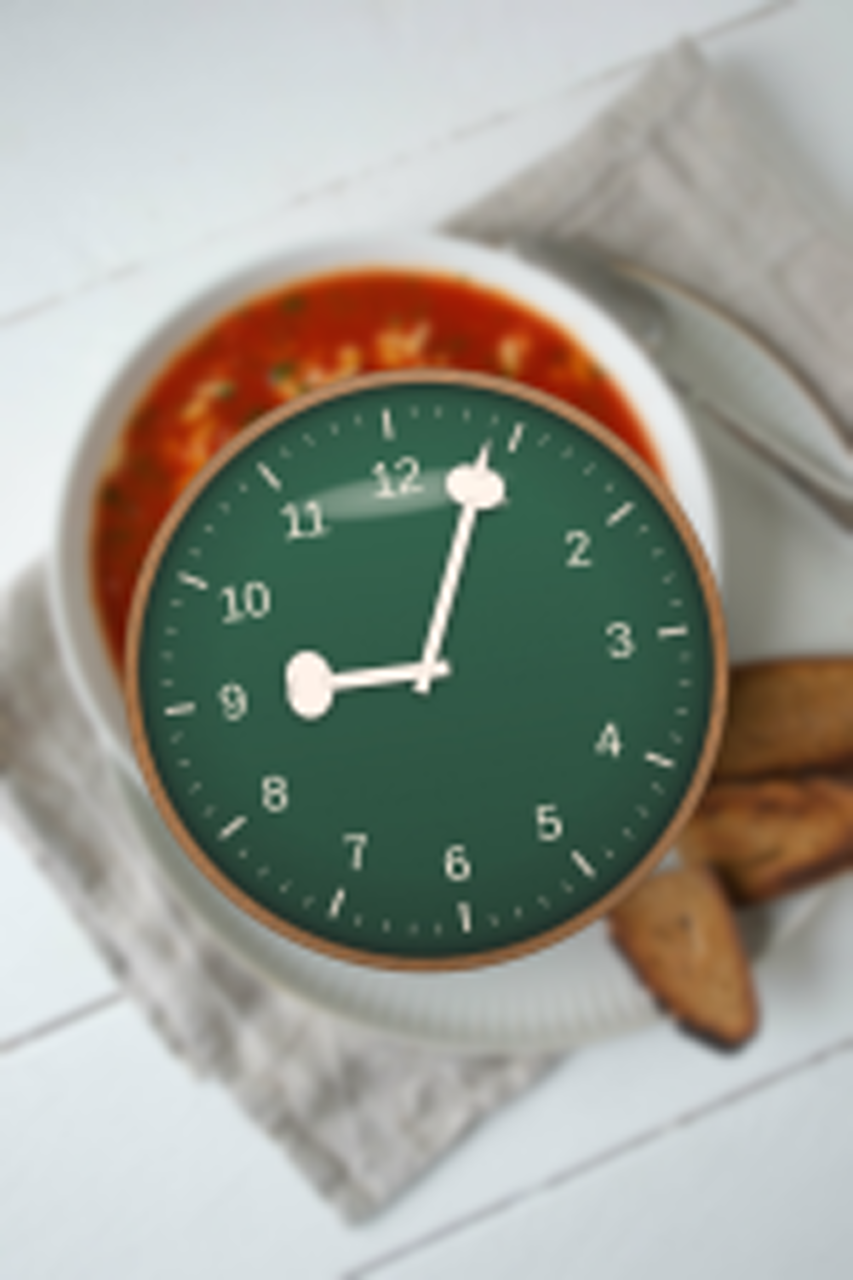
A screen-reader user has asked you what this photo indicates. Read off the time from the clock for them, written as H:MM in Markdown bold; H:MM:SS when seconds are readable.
**9:04**
